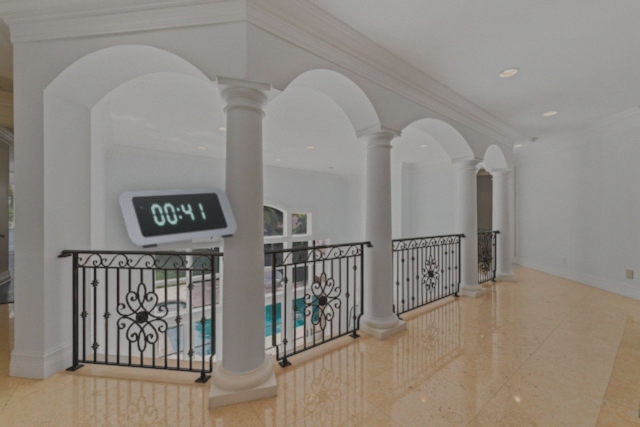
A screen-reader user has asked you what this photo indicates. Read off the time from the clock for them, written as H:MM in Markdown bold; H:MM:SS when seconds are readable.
**0:41**
